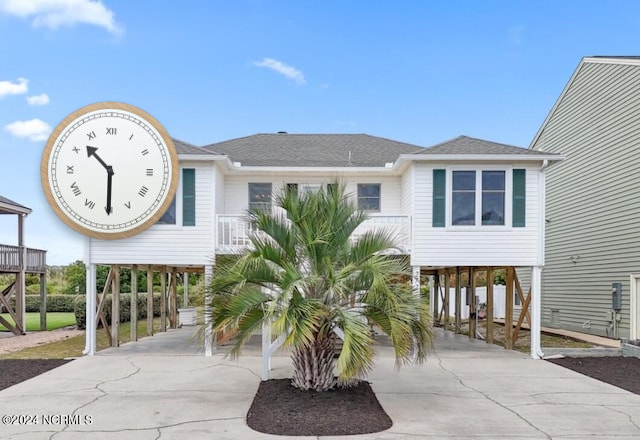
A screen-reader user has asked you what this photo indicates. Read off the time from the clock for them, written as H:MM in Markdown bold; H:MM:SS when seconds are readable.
**10:30**
